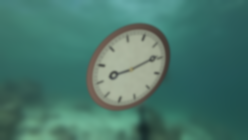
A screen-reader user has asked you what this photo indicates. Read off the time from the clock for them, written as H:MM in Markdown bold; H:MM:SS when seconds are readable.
**8:09**
